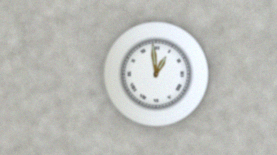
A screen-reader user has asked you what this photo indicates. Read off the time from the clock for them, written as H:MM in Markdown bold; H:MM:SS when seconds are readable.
**12:59**
